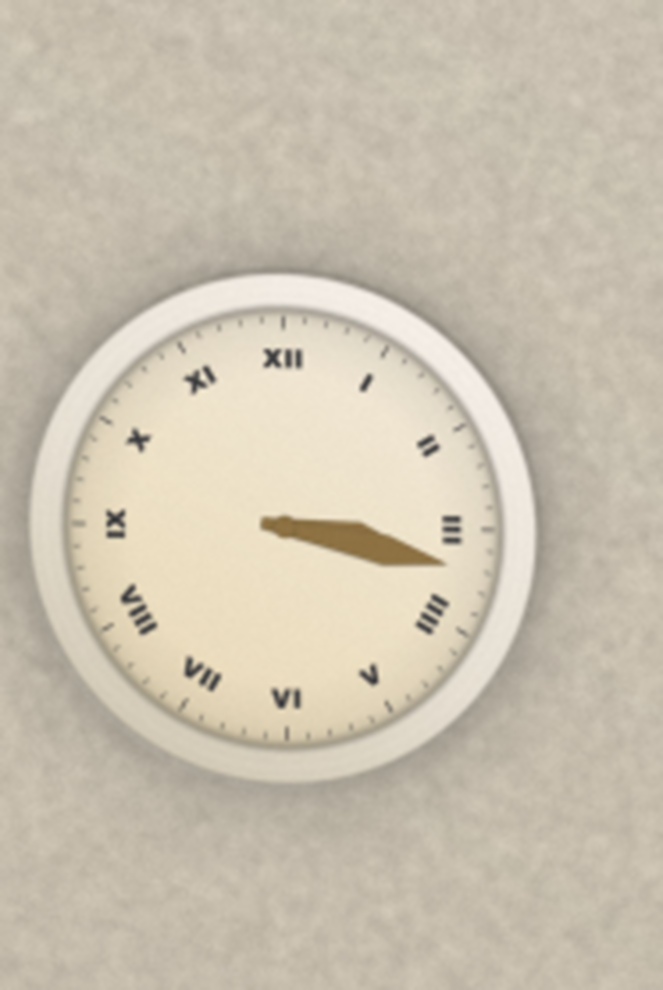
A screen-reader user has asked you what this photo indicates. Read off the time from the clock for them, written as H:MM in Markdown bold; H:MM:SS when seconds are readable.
**3:17**
